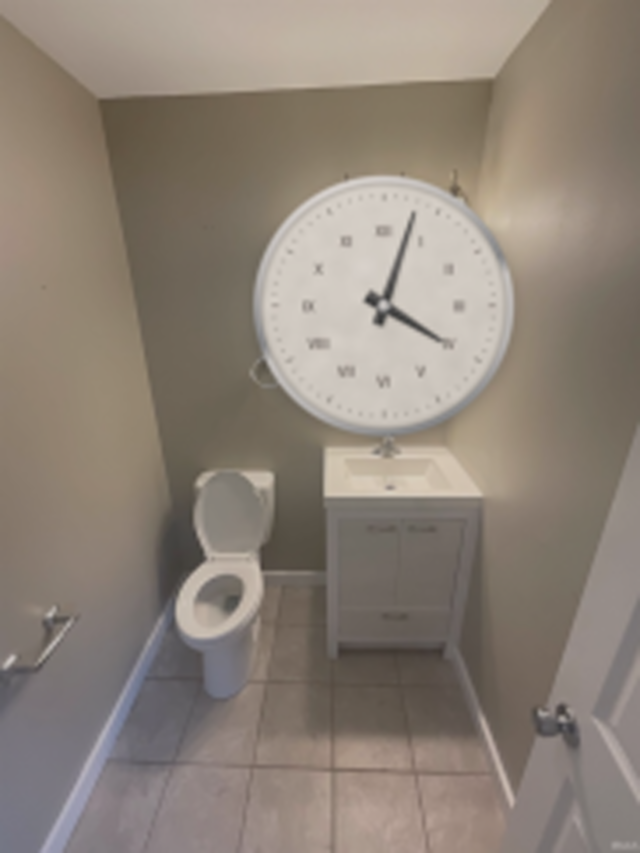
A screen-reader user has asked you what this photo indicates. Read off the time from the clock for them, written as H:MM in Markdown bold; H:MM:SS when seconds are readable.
**4:03**
